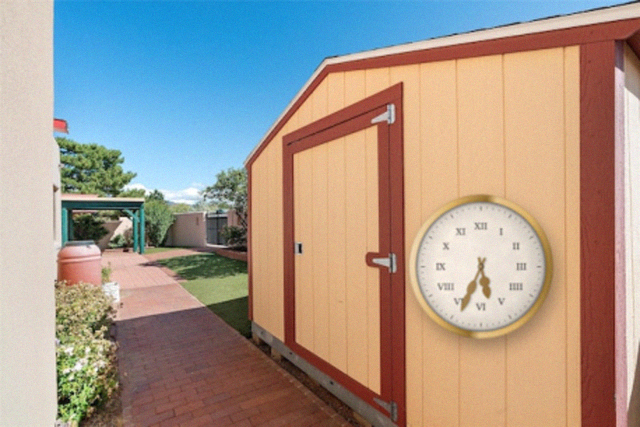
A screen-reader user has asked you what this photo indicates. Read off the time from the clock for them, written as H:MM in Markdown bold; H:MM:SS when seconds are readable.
**5:34**
